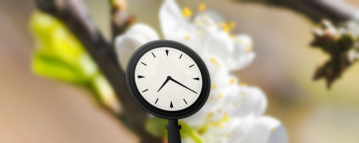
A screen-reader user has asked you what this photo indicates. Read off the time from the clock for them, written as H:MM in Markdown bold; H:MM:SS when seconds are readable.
**7:20**
